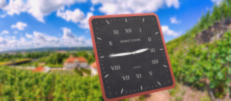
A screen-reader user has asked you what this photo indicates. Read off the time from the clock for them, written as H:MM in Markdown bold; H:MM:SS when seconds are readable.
**2:45**
